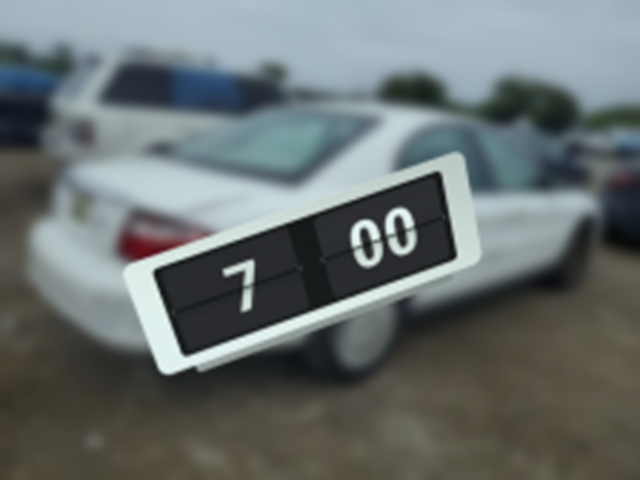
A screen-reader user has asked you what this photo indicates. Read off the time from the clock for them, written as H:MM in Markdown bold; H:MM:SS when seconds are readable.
**7:00**
